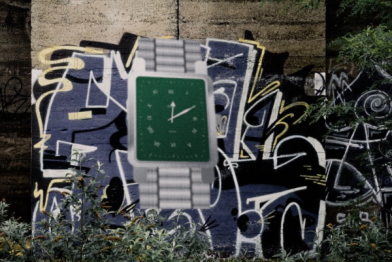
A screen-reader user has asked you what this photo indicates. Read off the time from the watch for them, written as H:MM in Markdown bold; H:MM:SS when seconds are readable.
**12:10**
